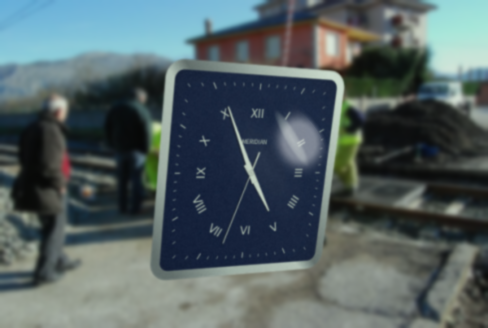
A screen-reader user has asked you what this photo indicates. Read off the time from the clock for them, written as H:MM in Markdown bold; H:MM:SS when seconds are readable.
**4:55:33**
